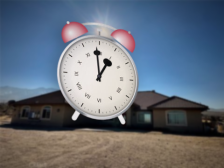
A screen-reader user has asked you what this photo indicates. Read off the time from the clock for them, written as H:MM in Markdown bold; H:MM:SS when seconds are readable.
**12:59**
